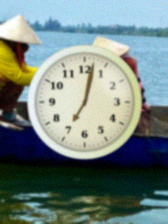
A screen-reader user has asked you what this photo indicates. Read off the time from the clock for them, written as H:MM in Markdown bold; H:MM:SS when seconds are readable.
**7:02**
